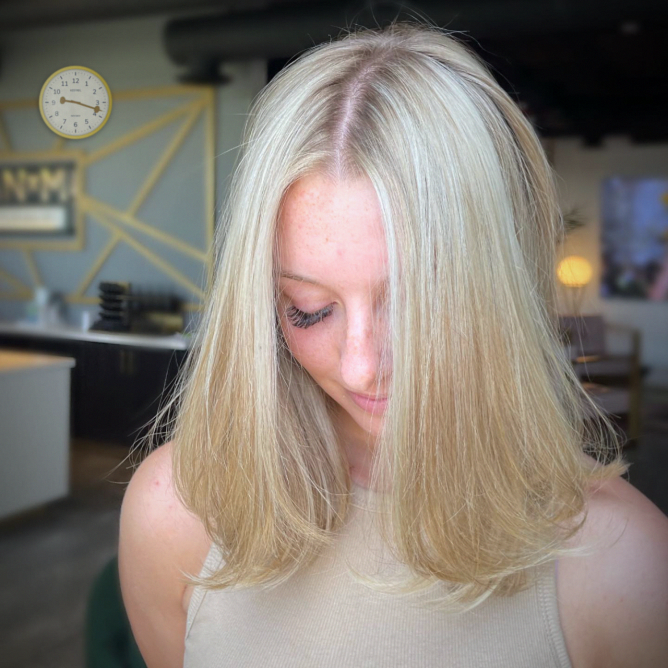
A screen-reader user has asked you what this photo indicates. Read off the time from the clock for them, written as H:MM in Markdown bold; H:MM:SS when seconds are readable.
**9:18**
